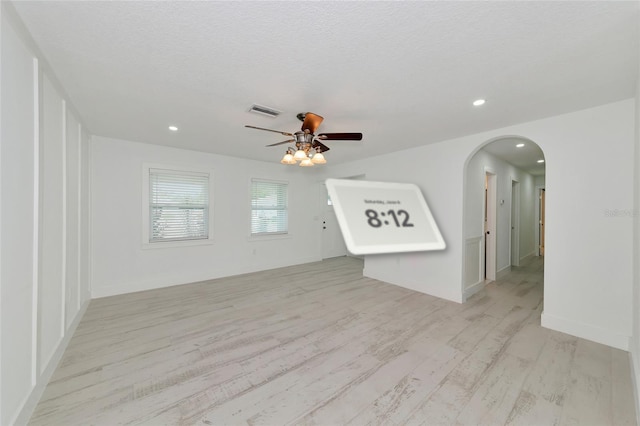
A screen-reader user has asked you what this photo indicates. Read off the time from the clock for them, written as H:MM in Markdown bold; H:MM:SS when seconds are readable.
**8:12**
